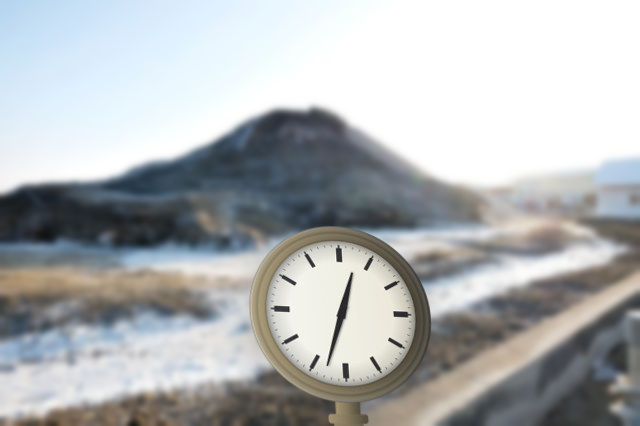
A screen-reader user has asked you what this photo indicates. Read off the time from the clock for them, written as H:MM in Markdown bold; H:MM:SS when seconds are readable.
**12:33**
